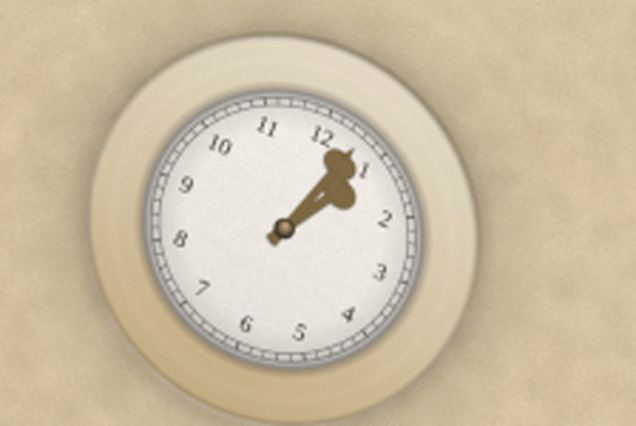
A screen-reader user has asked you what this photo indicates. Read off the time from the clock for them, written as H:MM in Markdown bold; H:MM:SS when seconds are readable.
**1:03**
